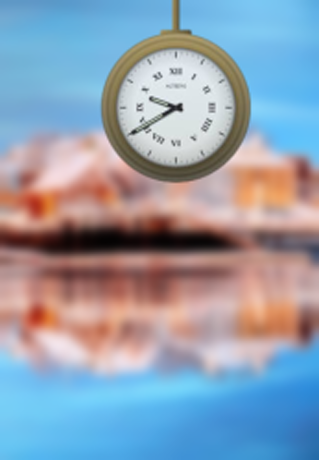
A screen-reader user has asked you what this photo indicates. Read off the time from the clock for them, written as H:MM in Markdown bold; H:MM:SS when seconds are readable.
**9:40**
